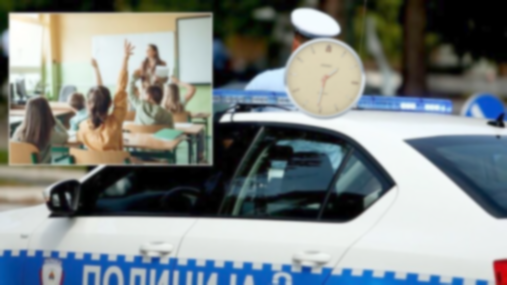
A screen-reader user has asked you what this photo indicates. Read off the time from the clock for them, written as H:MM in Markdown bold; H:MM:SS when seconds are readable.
**1:31**
